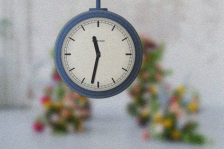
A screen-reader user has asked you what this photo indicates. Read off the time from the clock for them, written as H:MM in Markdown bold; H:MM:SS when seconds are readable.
**11:32**
